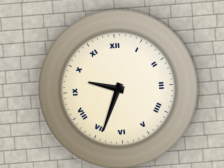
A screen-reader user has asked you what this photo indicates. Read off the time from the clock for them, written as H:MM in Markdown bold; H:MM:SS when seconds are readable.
**9:34**
